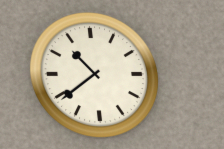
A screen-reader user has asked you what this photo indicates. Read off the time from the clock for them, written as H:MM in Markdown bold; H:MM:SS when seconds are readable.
**10:39**
